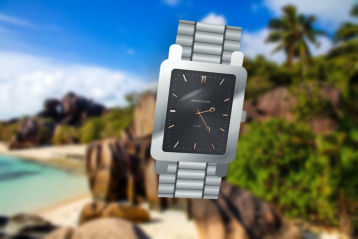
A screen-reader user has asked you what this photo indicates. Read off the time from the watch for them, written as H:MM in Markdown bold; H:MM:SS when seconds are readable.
**2:24**
